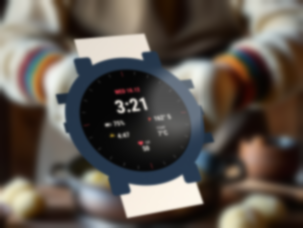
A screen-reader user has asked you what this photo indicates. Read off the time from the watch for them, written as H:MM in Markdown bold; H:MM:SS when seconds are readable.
**3:21**
